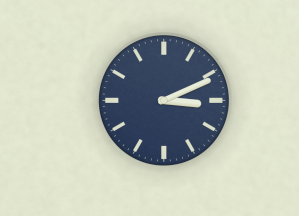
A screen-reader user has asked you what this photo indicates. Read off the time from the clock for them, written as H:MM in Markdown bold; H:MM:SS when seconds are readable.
**3:11**
